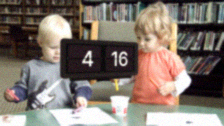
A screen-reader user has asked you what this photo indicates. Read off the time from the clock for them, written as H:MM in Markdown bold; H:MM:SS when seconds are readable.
**4:16**
